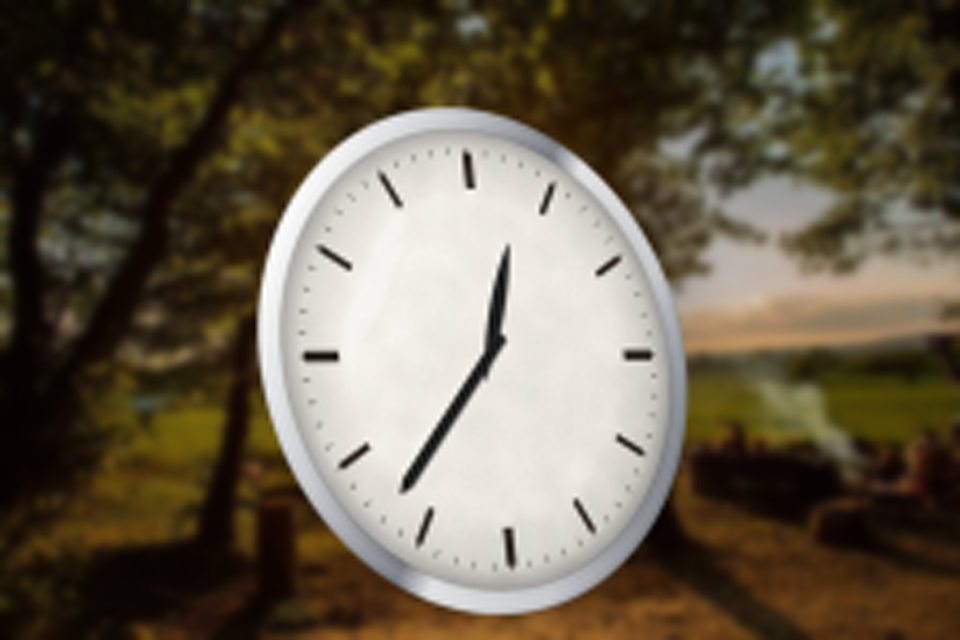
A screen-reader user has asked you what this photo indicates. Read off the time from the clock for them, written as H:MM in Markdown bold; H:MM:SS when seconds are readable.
**12:37**
